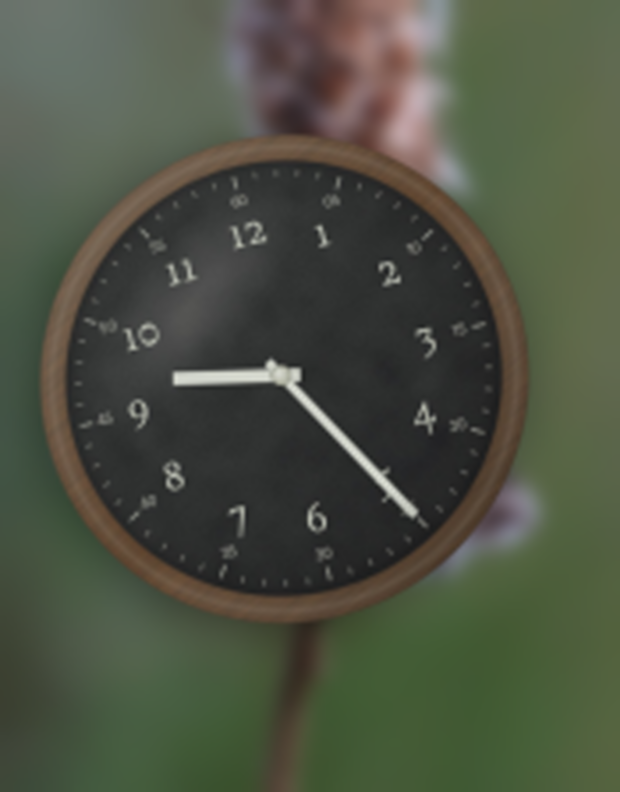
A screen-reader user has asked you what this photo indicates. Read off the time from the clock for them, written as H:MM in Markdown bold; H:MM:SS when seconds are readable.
**9:25**
